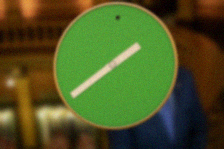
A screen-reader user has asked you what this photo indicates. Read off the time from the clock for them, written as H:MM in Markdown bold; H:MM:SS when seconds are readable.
**1:38**
